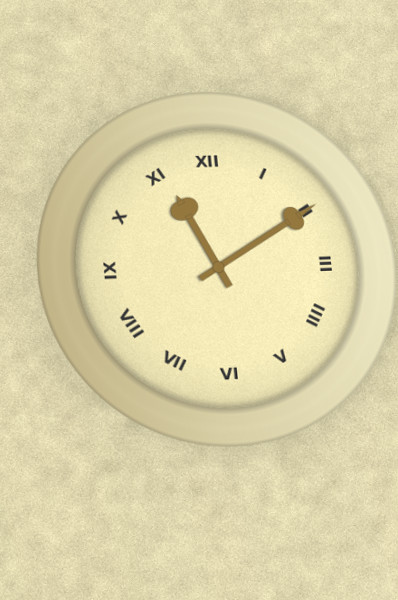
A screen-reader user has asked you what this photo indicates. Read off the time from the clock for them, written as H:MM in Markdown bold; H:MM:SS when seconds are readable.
**11:10**
